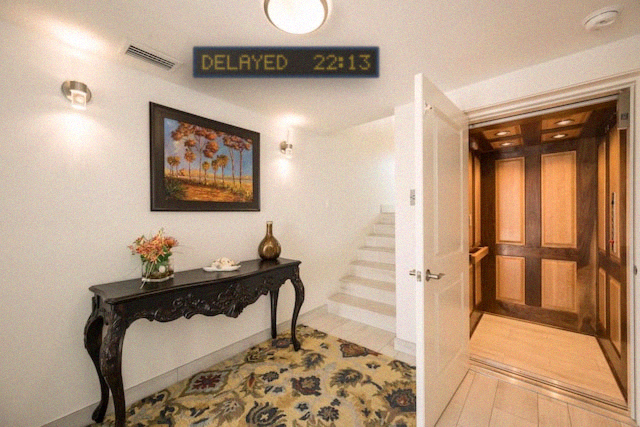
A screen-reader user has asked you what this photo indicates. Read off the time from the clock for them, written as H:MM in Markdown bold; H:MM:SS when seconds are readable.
**22:13**
